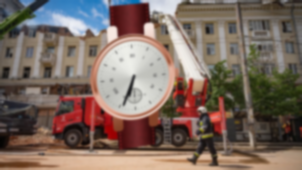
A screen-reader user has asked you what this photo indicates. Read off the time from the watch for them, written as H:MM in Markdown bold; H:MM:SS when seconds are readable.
**6:34**
